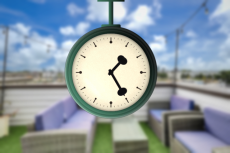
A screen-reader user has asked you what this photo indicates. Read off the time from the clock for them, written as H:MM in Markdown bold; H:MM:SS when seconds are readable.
**1:25**
